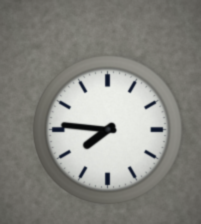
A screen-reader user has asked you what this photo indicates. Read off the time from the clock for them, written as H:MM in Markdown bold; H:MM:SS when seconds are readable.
**7:46**
